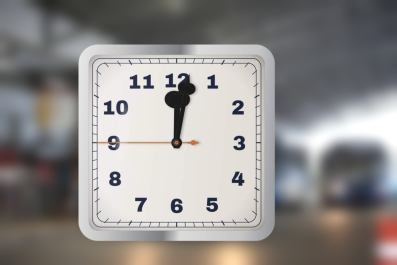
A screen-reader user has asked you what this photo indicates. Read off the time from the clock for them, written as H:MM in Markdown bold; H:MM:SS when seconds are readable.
**12:01:45**
